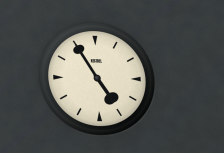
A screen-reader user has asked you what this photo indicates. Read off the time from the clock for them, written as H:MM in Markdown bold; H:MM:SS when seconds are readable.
**4:55**
